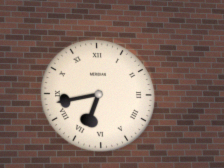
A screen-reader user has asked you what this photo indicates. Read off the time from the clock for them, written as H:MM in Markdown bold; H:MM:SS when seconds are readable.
**6:43**
